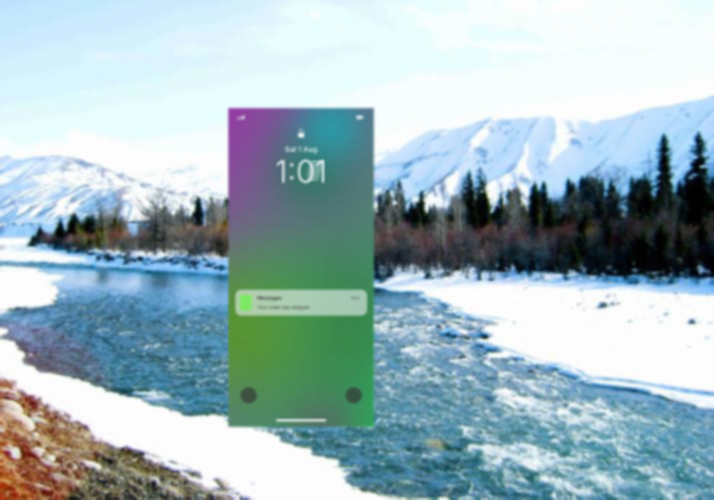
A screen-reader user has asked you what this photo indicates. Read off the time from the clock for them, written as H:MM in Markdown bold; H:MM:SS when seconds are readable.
**1:01**
